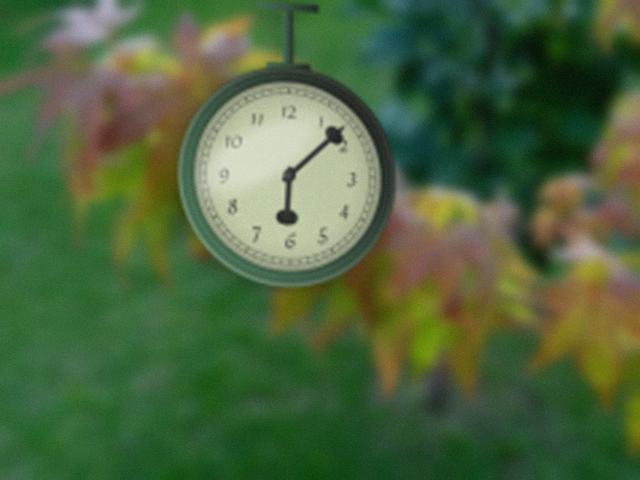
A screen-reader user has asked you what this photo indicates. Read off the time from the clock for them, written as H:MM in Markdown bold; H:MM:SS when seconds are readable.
**6:08**
